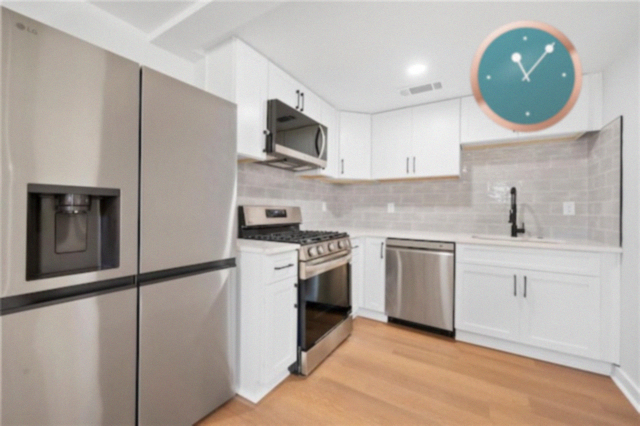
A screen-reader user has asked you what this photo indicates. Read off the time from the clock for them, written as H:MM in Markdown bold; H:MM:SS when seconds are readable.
**11:07**
